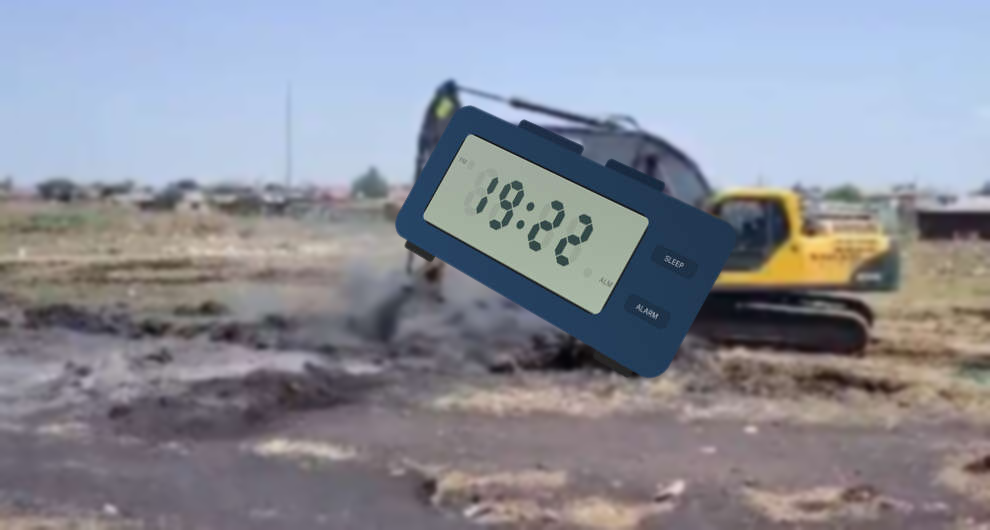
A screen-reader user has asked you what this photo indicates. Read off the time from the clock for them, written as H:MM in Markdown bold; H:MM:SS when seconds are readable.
**19:22**
